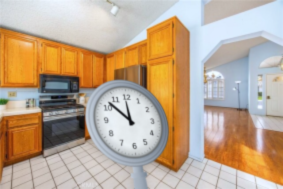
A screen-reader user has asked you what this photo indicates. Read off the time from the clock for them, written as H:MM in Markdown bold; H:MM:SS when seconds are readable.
**11:52**
